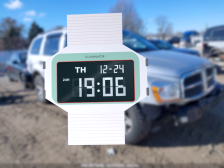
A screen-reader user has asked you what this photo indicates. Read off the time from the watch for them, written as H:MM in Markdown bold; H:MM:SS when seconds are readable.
**19:06**
